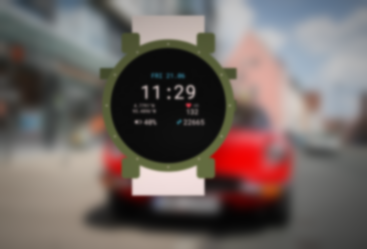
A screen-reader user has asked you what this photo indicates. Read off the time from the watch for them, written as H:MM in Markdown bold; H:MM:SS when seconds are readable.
**11:29**
